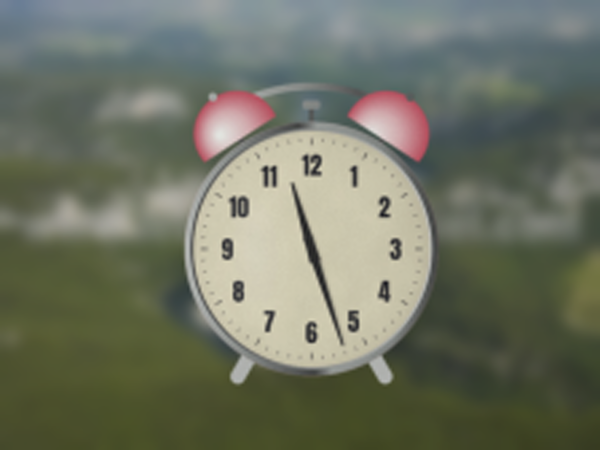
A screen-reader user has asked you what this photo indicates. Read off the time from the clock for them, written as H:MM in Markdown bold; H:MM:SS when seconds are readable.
**11:27**
